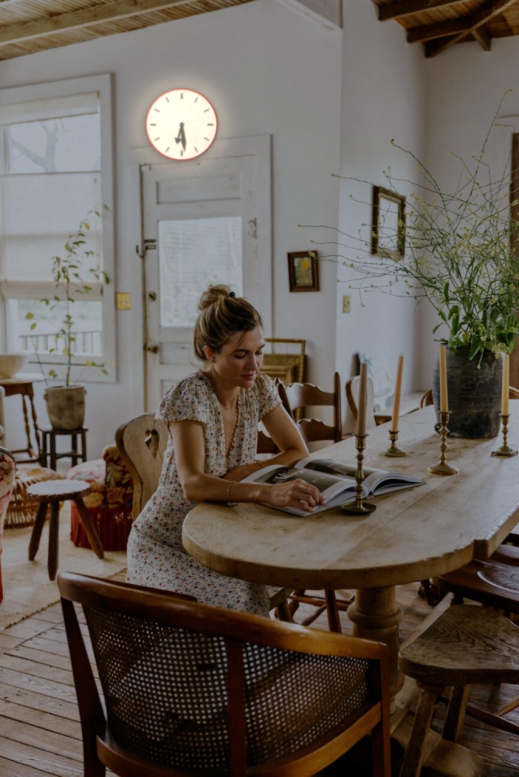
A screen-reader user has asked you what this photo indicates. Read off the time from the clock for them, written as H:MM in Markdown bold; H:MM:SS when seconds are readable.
**6:29**
